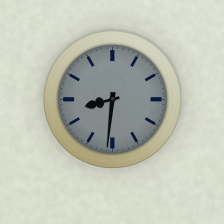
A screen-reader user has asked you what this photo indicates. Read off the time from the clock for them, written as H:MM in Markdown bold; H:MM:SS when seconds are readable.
**8:31**
